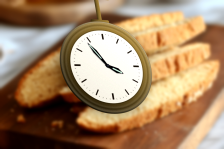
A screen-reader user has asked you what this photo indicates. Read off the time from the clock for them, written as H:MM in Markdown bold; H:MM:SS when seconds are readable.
**3:54**
